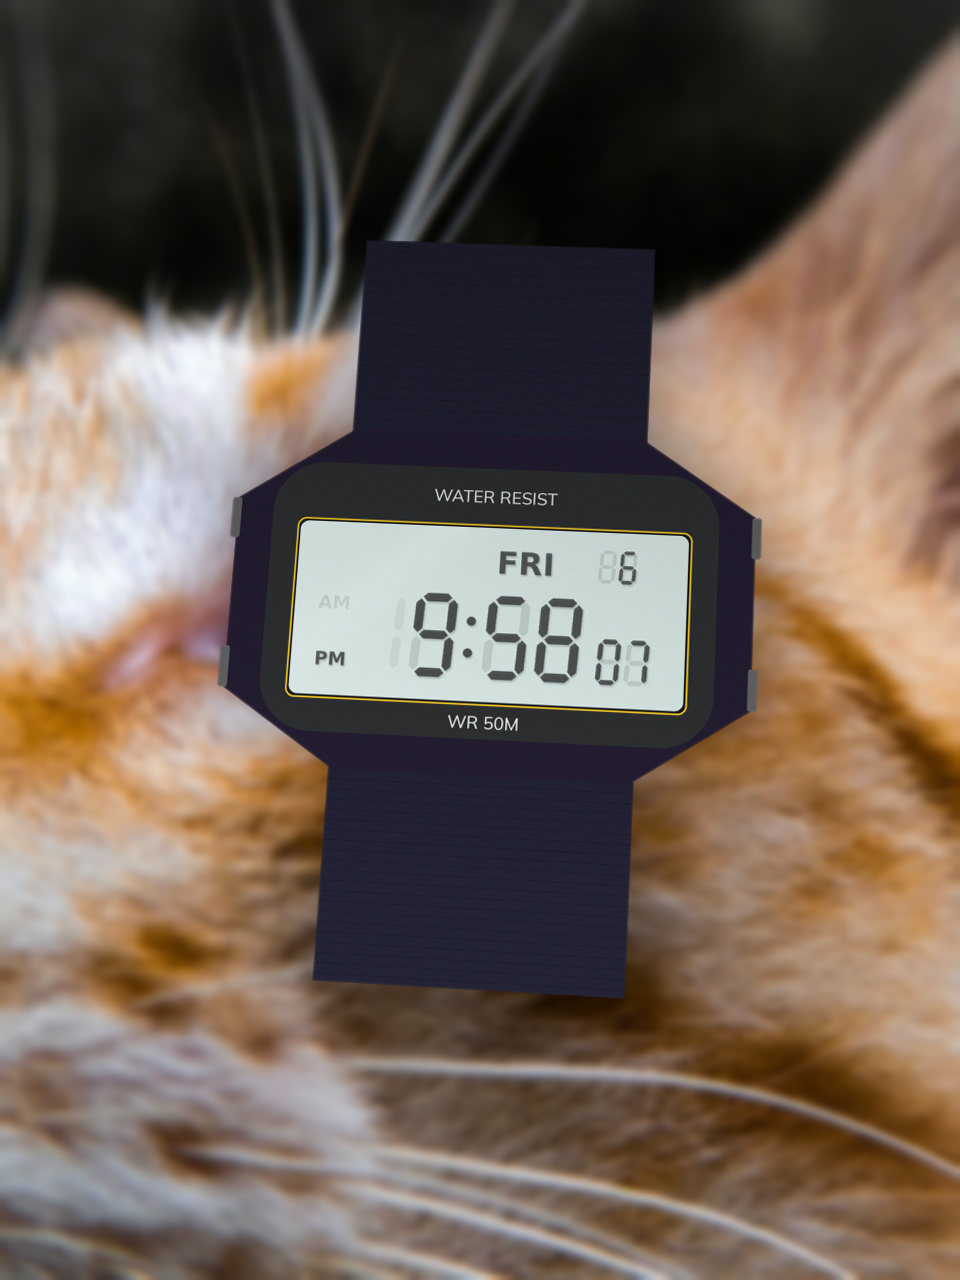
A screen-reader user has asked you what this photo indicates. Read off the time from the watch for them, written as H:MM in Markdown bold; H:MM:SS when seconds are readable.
**9:58:07**
